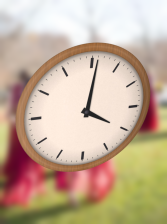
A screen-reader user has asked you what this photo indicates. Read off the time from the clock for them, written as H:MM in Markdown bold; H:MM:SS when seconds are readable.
**4:01**
